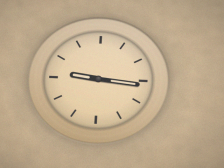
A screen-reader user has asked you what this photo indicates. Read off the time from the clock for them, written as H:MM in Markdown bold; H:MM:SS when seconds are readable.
**9:16**
